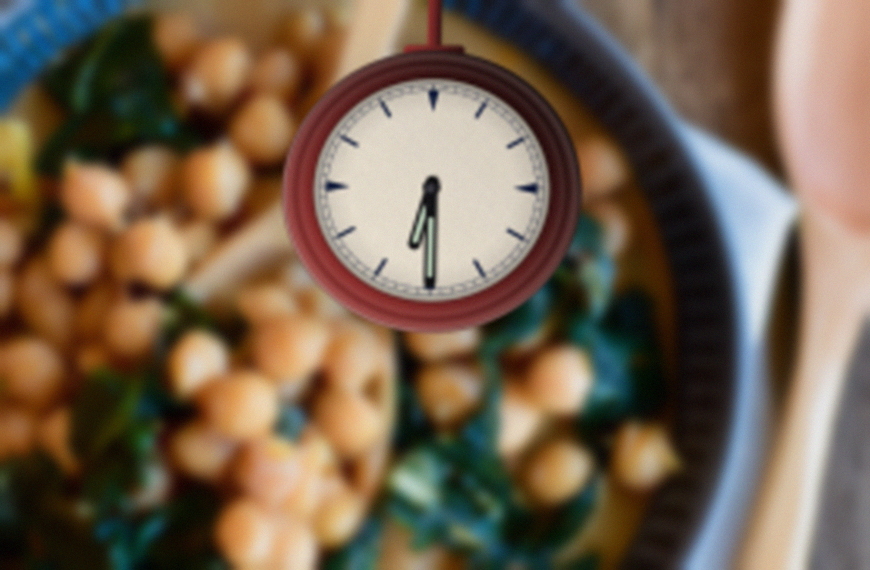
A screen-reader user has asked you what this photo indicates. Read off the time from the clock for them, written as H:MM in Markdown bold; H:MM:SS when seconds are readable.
**6:30**
